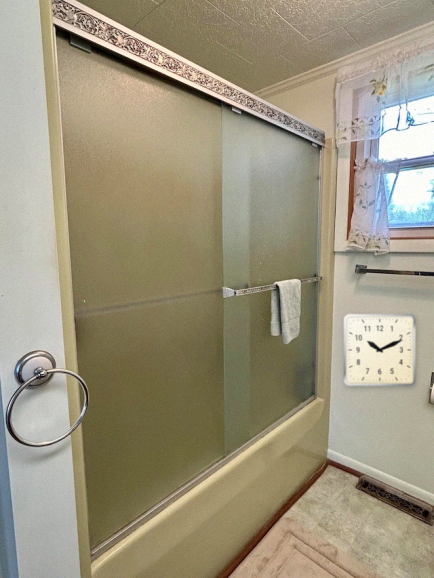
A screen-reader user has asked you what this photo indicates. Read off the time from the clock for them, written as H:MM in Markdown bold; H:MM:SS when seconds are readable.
**10:11**
